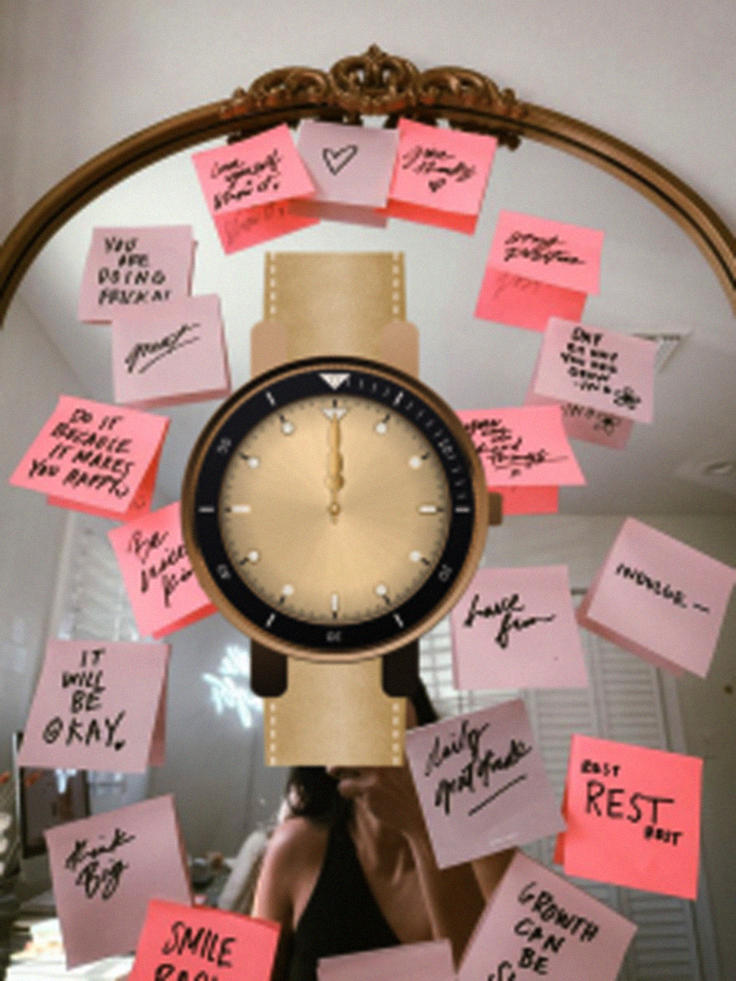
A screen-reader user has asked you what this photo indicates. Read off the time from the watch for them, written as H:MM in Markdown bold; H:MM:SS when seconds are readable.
**12:00**
